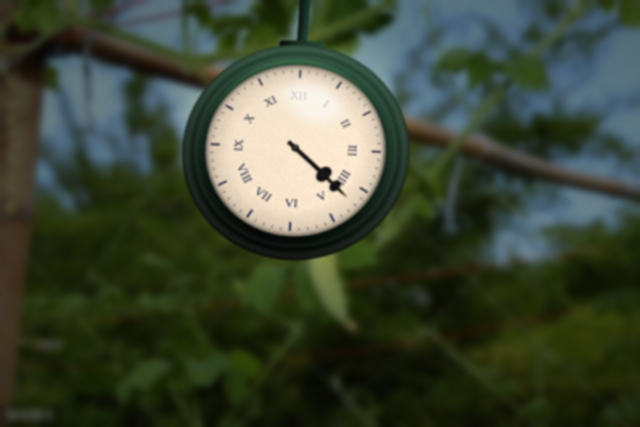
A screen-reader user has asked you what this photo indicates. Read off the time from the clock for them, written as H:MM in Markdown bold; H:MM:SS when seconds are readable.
**4:22**
